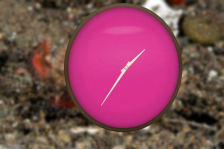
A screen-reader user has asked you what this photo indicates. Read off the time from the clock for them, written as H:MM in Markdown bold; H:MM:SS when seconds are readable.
**1:36**
